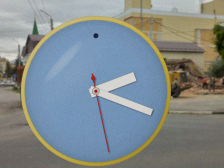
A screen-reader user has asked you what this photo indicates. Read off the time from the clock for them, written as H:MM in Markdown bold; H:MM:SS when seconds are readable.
**2:18:28**
